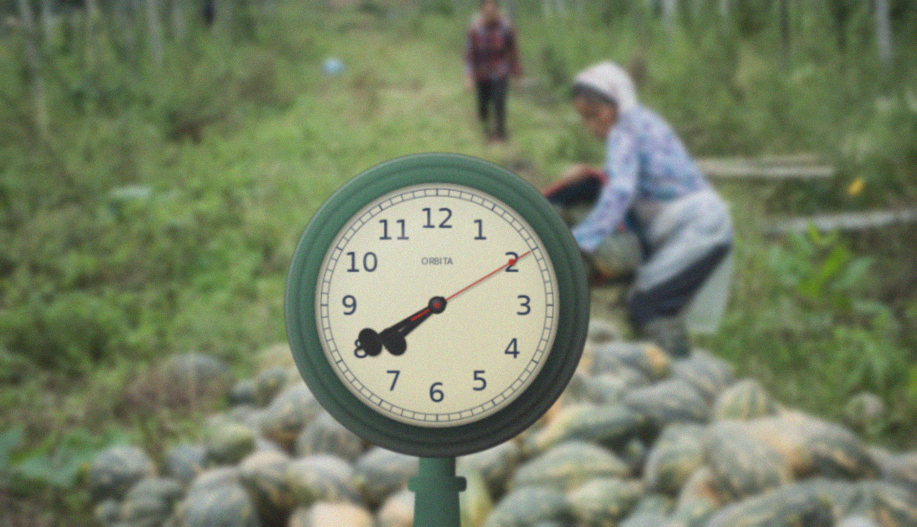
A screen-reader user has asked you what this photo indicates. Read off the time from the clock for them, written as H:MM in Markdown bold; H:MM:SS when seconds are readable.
**7:40:10**
